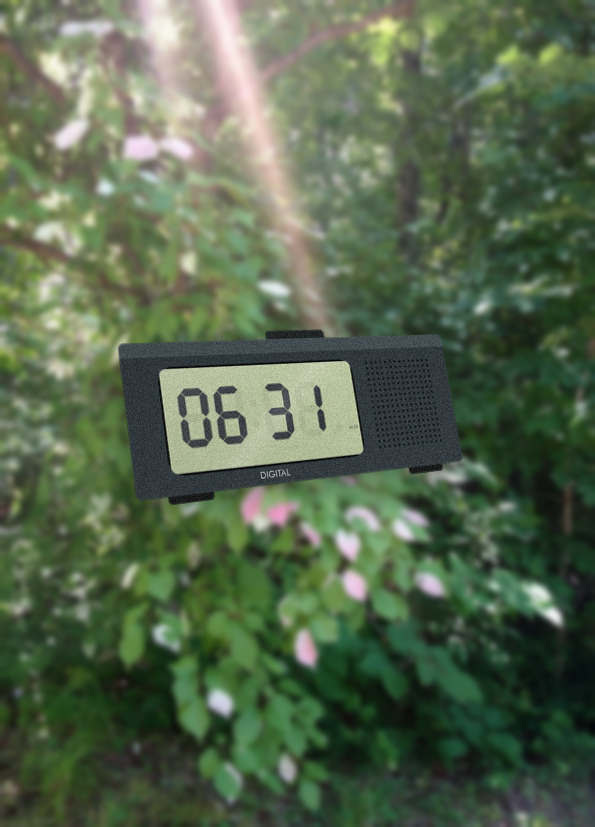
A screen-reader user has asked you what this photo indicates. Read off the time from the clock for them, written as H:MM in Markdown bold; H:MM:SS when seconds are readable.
**6:31**
